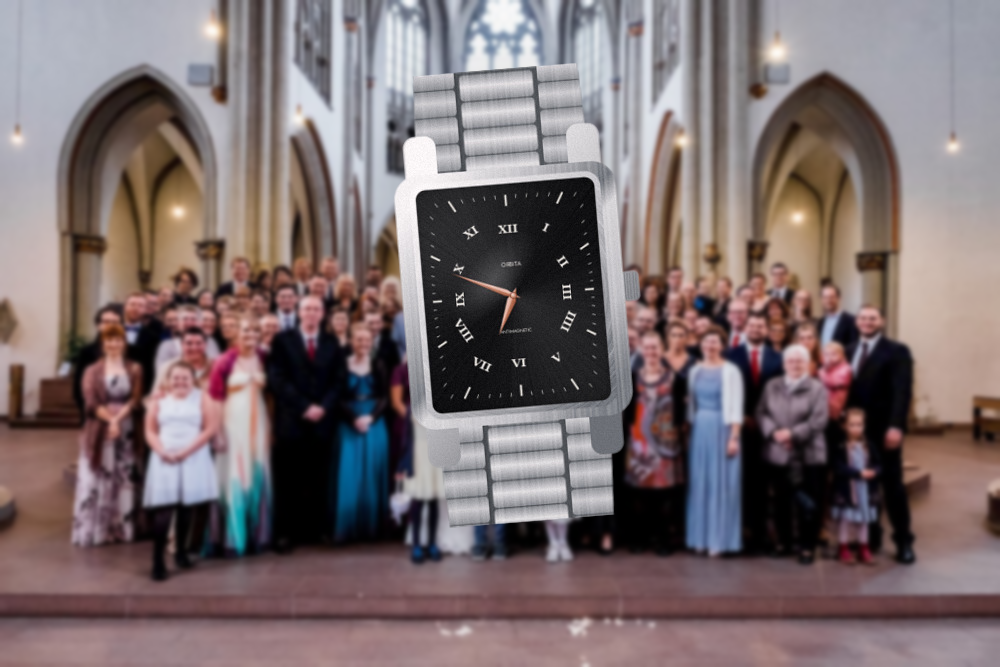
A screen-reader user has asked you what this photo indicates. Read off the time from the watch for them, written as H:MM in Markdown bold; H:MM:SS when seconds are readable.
**6:49**
